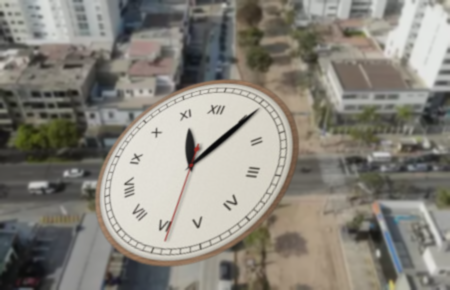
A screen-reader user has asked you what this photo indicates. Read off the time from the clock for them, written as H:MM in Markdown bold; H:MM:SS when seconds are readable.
**11:05:29**
